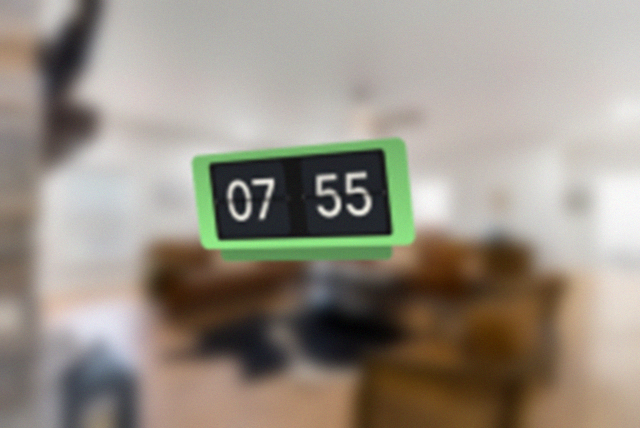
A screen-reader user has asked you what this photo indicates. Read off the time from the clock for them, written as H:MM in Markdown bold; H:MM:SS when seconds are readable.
**7:55**
